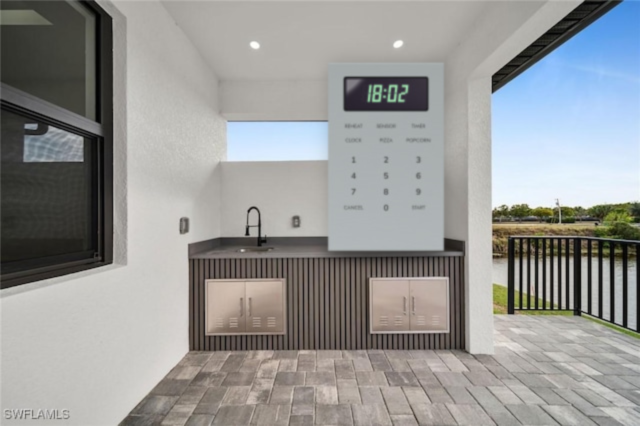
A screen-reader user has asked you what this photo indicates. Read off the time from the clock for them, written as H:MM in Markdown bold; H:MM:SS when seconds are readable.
**18:02**
